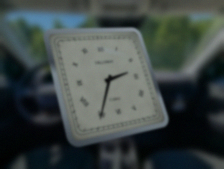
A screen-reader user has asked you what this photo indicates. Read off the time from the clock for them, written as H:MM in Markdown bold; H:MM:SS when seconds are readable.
**2:35**
